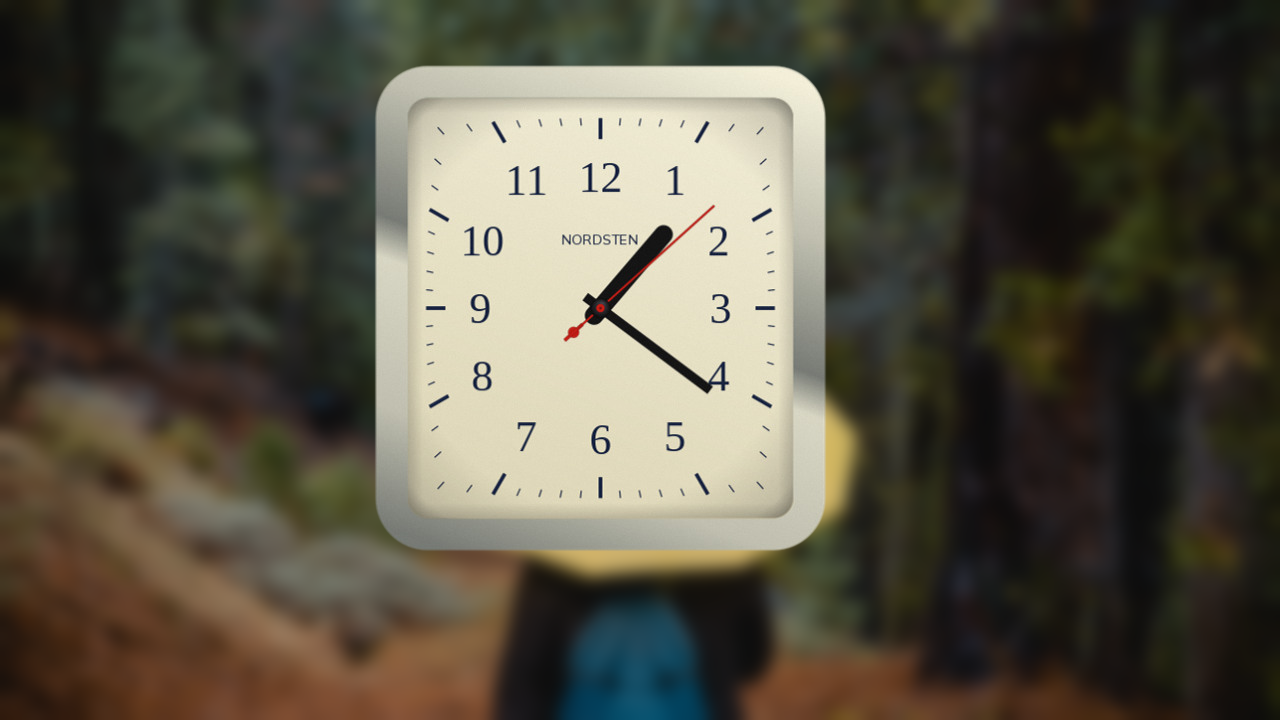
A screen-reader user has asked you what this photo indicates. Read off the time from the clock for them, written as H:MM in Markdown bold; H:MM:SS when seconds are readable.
**1:21:08**
